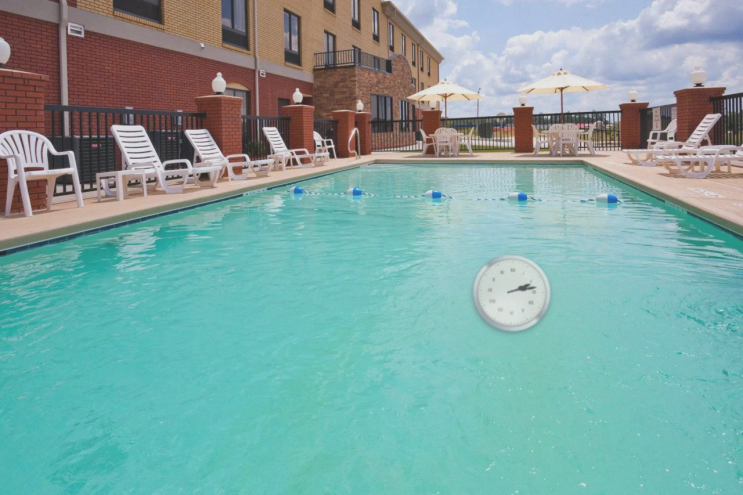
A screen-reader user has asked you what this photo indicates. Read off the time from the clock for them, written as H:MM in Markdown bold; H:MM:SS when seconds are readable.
**2:13**
